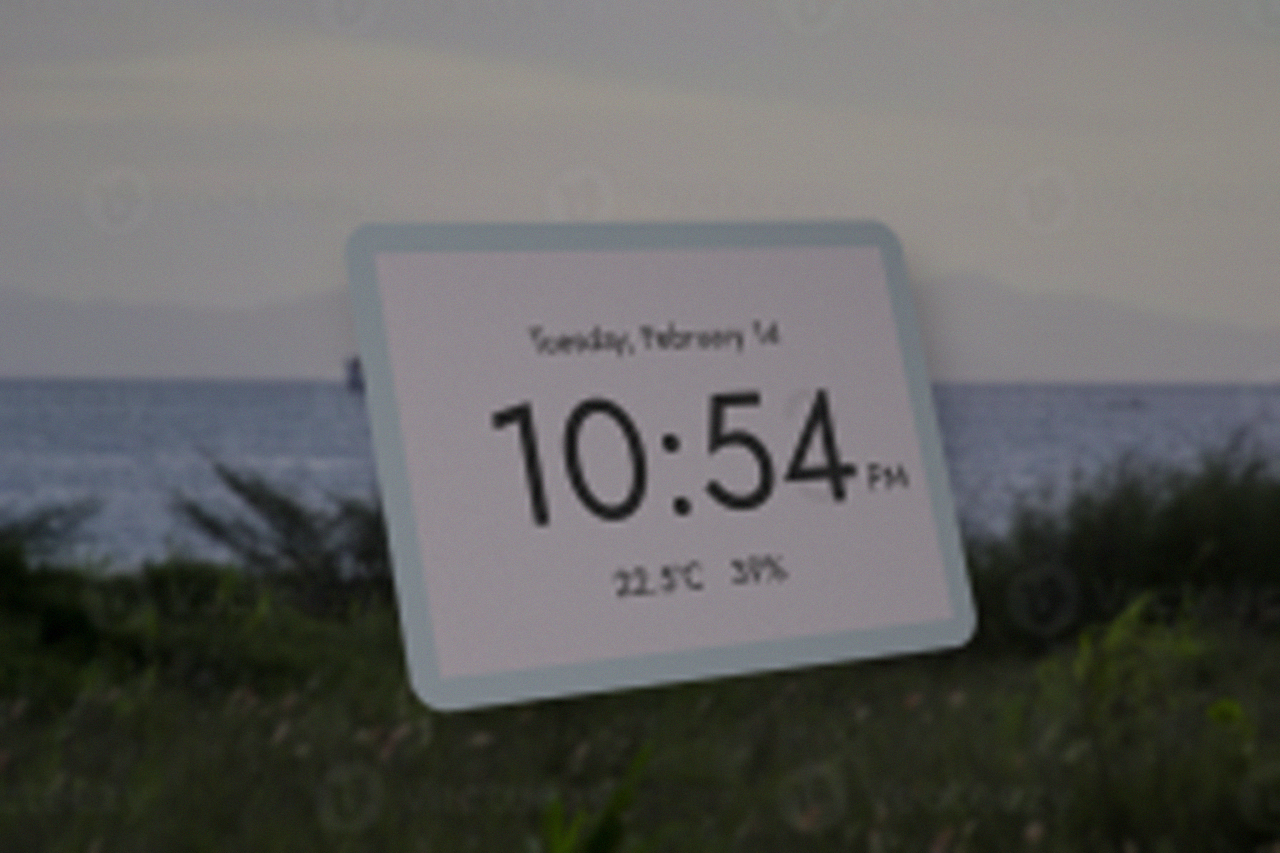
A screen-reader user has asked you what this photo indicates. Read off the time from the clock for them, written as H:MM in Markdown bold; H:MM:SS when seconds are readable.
**10:54**
